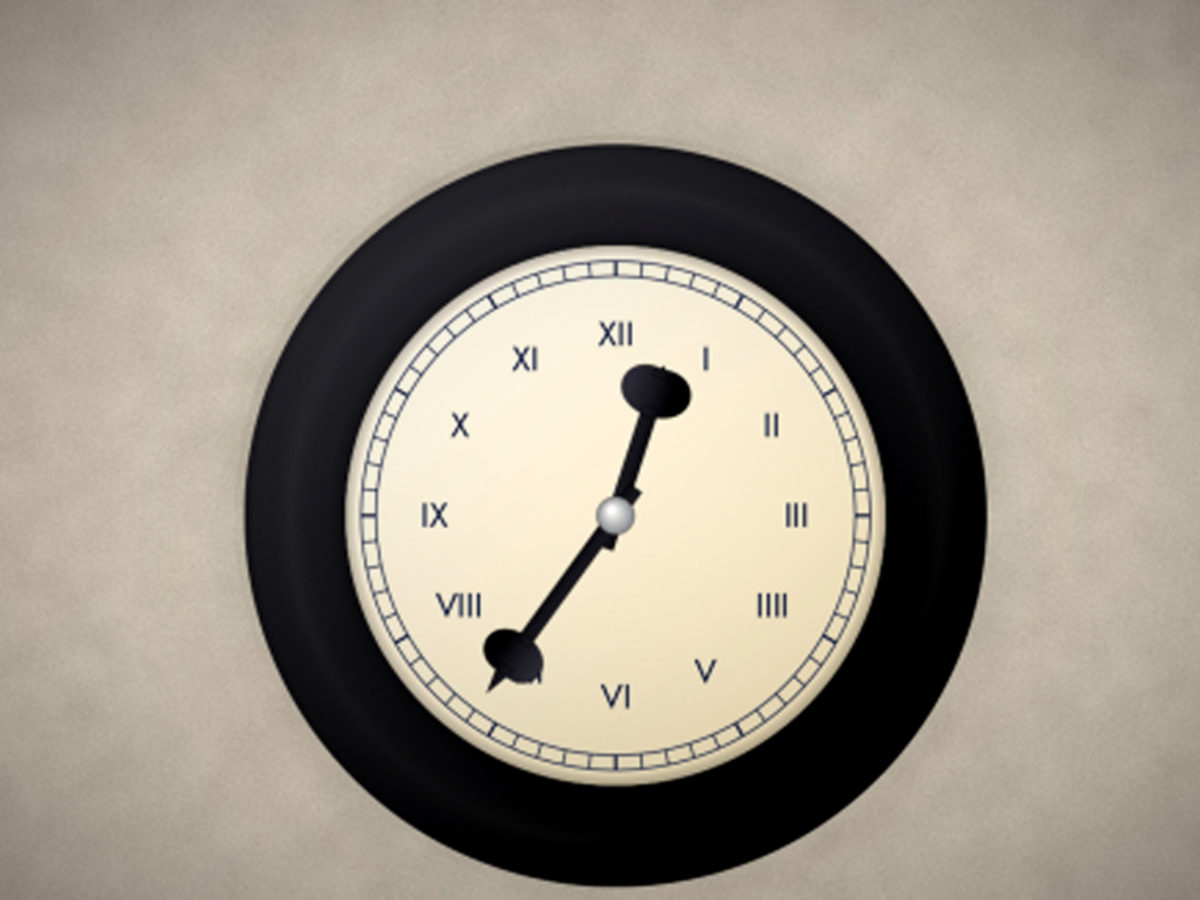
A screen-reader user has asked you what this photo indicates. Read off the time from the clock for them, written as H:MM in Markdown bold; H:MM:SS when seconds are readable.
**12:36**
